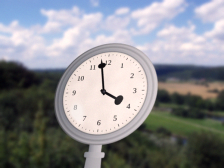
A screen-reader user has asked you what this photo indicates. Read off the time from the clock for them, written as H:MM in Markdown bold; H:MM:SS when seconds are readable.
**3:58**
